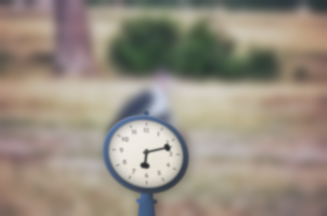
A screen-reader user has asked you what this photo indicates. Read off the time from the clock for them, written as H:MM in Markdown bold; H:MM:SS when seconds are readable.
**6:12**
